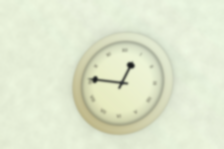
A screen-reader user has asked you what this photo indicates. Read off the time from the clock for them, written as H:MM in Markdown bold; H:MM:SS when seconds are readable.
**12:46**
